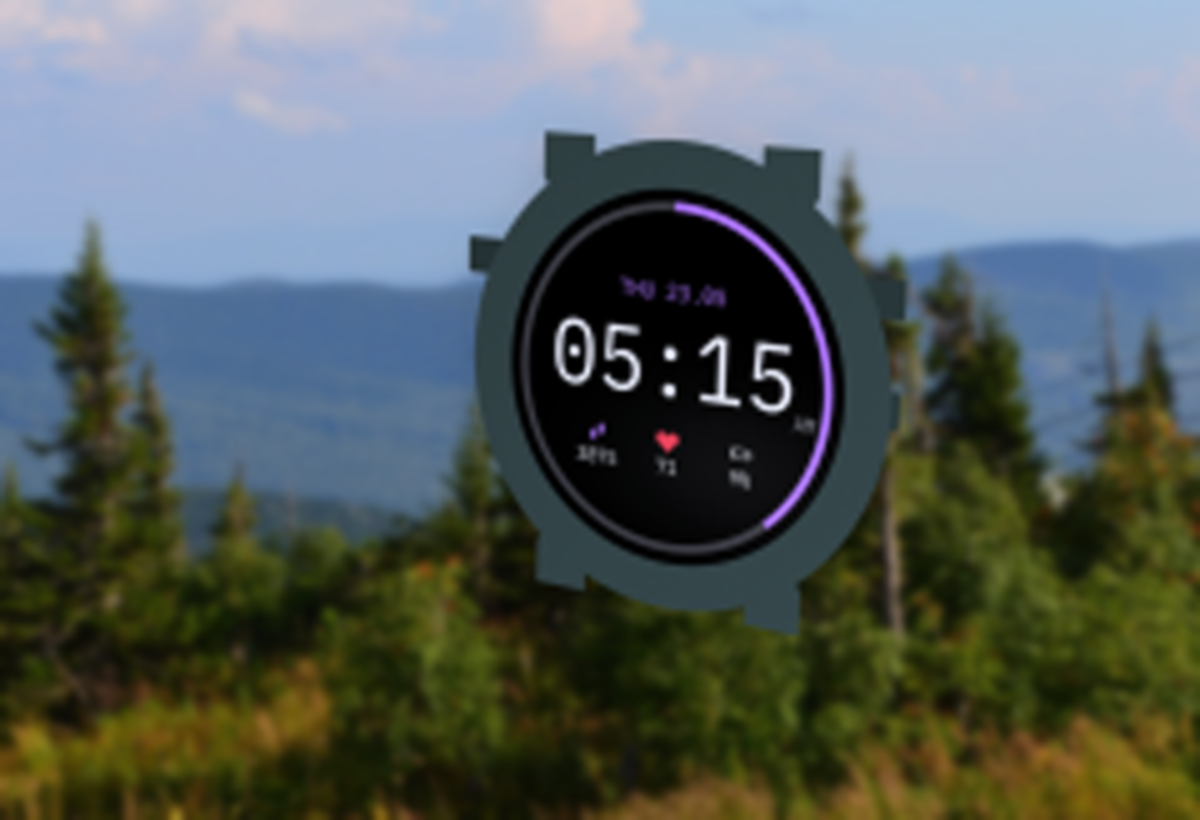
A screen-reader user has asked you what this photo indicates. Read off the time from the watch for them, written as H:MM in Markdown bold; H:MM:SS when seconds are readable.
**5:15**
